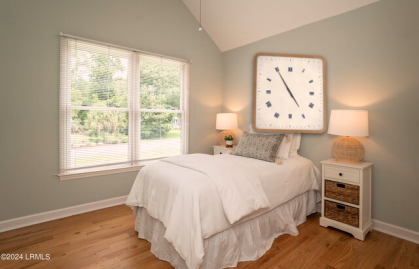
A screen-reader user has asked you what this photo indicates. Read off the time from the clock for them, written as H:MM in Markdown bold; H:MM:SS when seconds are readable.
**4:55**
